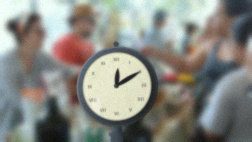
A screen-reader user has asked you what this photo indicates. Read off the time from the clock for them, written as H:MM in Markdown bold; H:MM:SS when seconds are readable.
**12:10**
